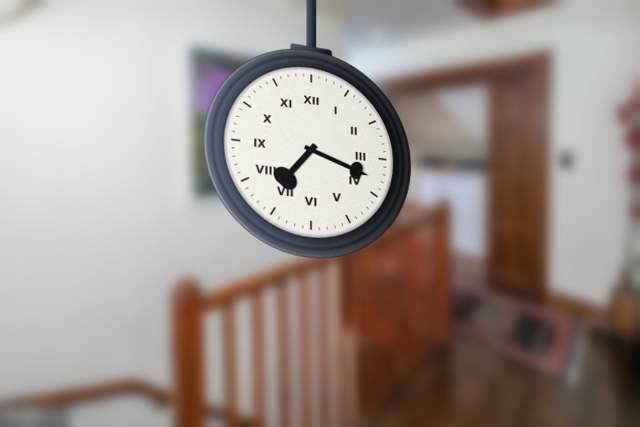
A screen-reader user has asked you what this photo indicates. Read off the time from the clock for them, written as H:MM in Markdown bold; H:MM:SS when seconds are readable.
**7:18**
